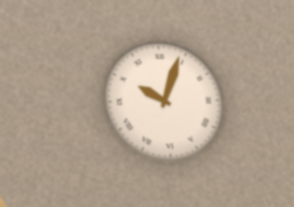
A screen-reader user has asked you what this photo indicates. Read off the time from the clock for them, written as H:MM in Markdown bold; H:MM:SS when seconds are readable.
**10:04**
